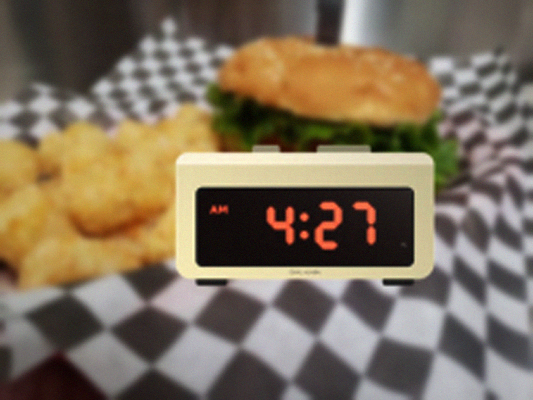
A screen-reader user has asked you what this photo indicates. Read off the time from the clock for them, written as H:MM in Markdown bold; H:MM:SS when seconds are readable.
**4:27**
